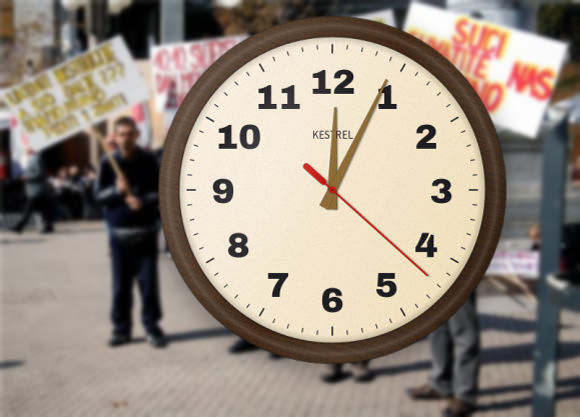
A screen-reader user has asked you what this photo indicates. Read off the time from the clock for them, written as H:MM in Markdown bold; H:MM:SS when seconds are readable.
**12:04:22**
